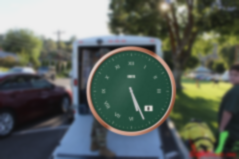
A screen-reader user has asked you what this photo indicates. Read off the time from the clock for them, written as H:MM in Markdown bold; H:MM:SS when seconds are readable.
**5:26**
